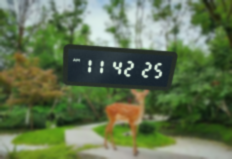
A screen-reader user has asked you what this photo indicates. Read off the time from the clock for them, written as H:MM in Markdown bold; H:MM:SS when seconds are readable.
**11:42:25**
